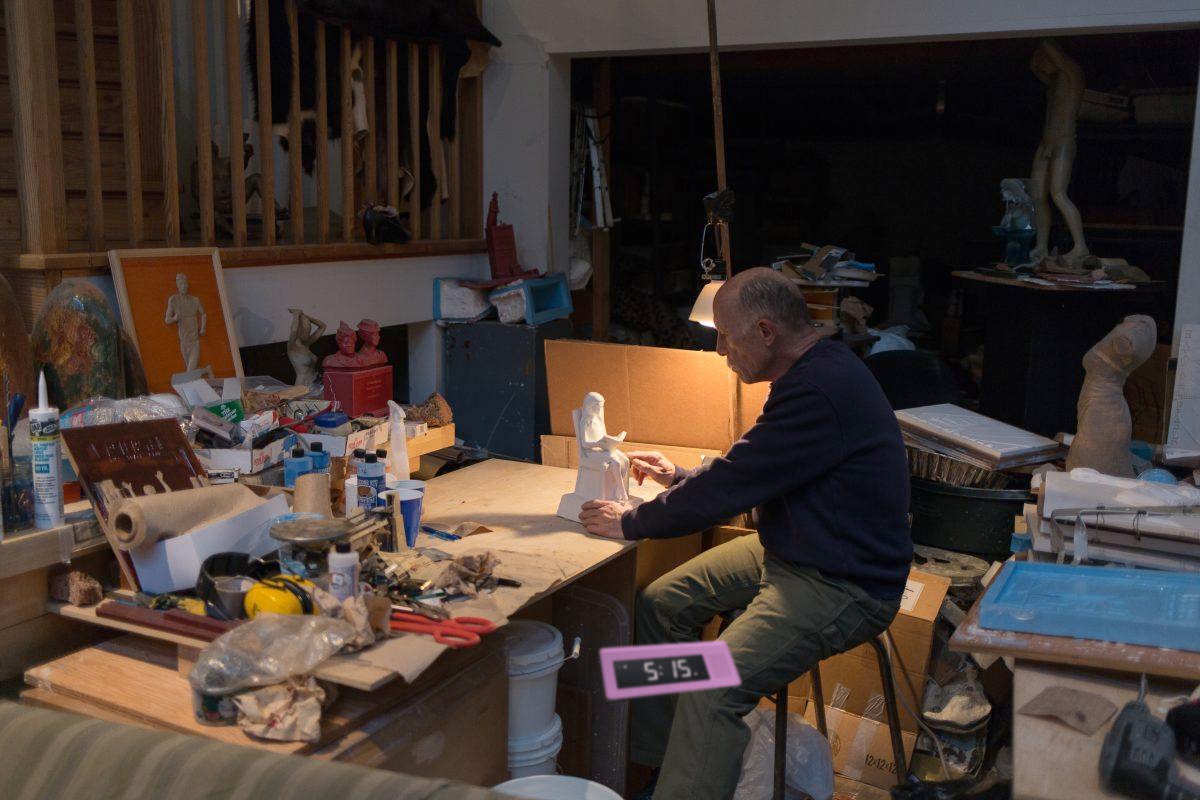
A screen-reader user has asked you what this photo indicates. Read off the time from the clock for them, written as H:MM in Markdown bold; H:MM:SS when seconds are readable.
**5:15**
